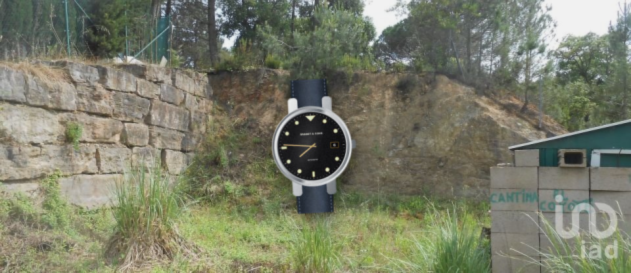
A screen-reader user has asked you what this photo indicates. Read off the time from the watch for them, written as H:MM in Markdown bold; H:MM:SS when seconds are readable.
**7:46**
